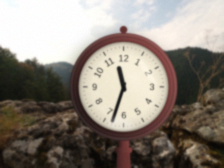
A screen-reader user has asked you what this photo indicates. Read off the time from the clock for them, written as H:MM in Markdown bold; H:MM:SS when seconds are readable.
**11:33**
